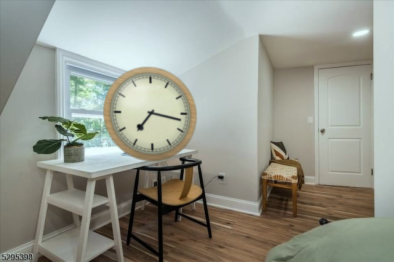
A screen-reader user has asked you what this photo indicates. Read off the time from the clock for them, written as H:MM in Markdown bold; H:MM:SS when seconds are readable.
**7:17**
